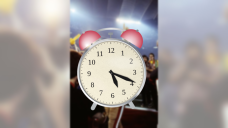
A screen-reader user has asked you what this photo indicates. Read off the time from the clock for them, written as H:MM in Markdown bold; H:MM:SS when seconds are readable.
**5:19**
